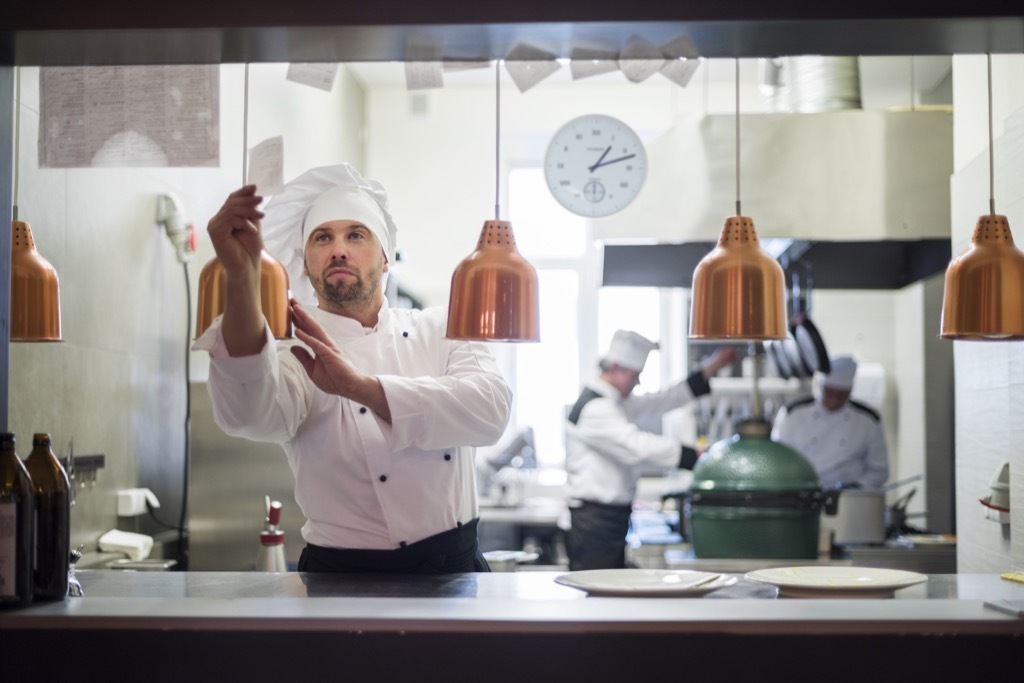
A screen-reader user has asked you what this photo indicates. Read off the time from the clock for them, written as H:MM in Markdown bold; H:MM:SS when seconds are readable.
**1:12**
